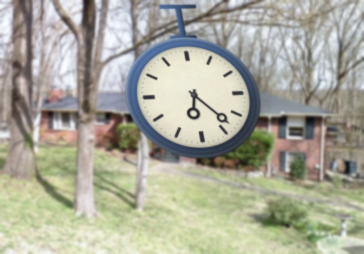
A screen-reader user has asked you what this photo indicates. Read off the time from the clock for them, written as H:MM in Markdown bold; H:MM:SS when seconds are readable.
**6:23**
